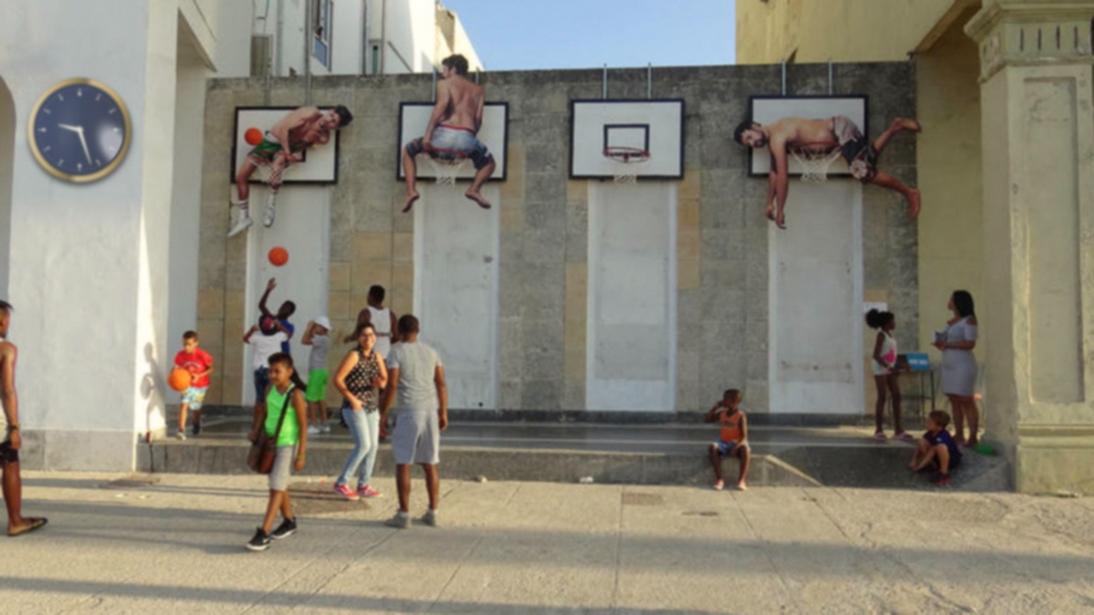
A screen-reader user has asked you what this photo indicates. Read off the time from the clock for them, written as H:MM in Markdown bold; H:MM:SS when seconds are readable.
**9:27**
